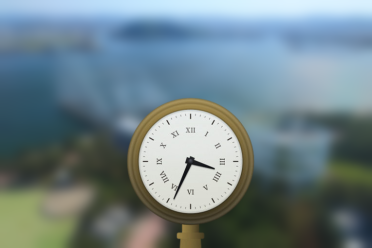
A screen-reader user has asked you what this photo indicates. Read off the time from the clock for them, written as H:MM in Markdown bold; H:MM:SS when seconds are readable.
**3:34**
